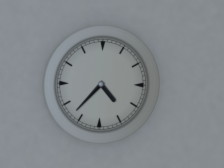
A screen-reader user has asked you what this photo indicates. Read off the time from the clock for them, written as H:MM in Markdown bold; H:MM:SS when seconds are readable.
**4:37**
